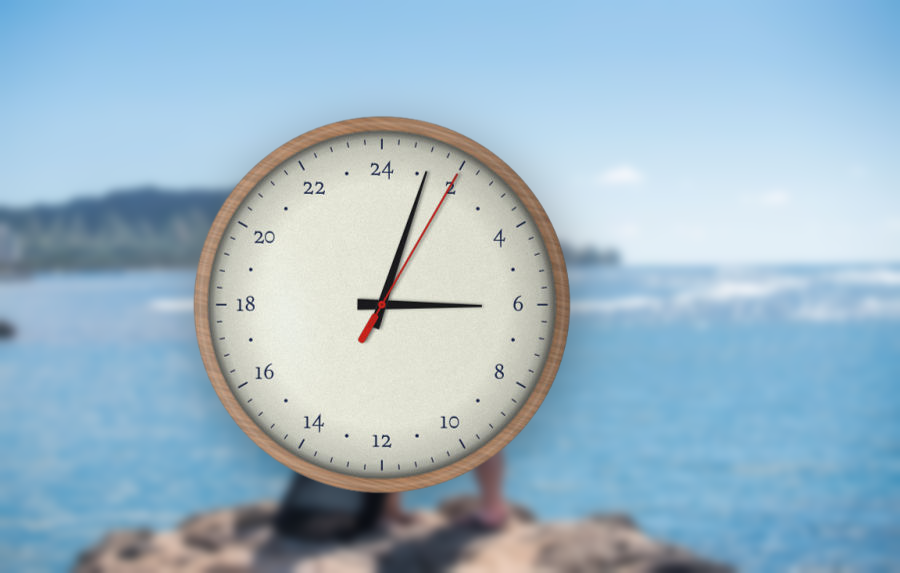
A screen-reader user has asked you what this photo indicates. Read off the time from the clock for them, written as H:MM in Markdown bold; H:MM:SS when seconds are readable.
**6:03:05**
